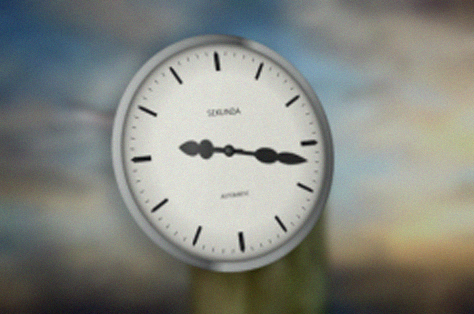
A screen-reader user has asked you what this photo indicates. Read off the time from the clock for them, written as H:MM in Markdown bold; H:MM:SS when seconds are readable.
**9:17**
